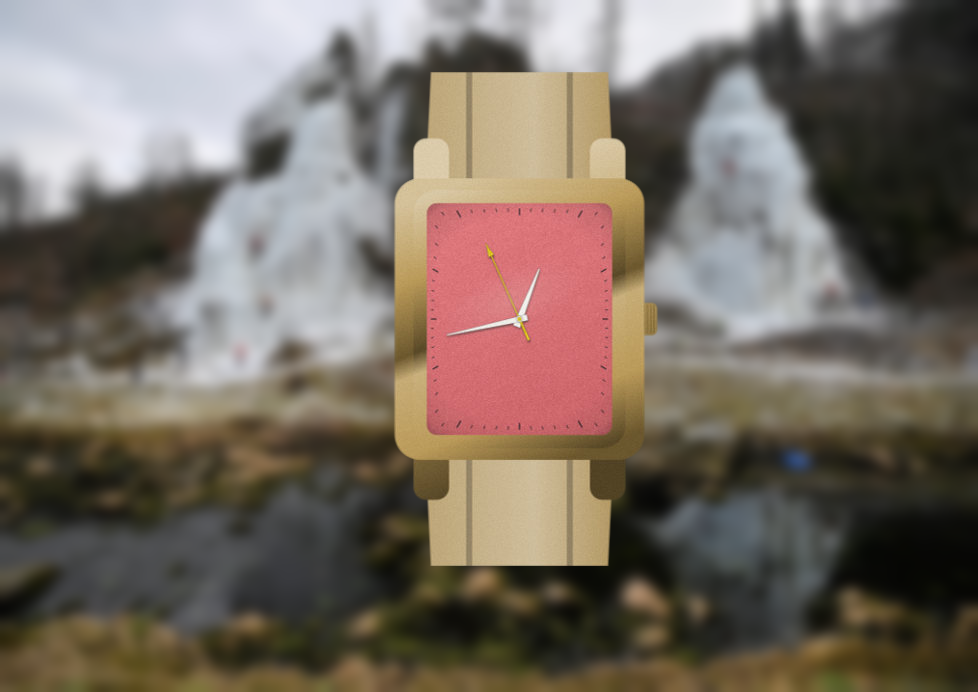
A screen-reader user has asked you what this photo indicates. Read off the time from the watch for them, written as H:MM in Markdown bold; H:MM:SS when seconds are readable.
**12:42:56**
